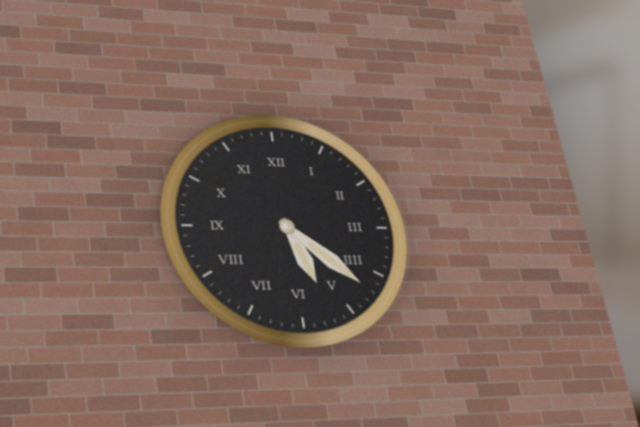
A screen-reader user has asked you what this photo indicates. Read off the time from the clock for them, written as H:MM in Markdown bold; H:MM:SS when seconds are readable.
**5:22**
